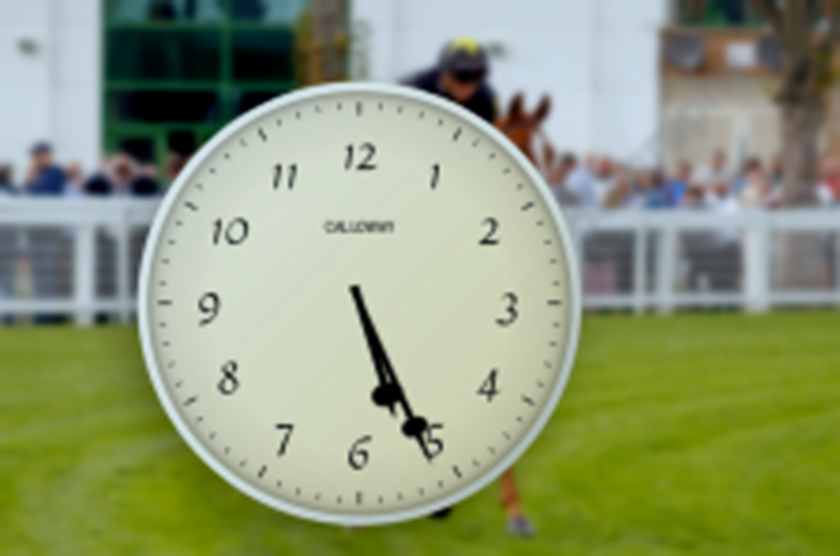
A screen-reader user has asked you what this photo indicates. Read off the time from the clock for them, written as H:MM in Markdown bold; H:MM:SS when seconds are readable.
**5:26**
